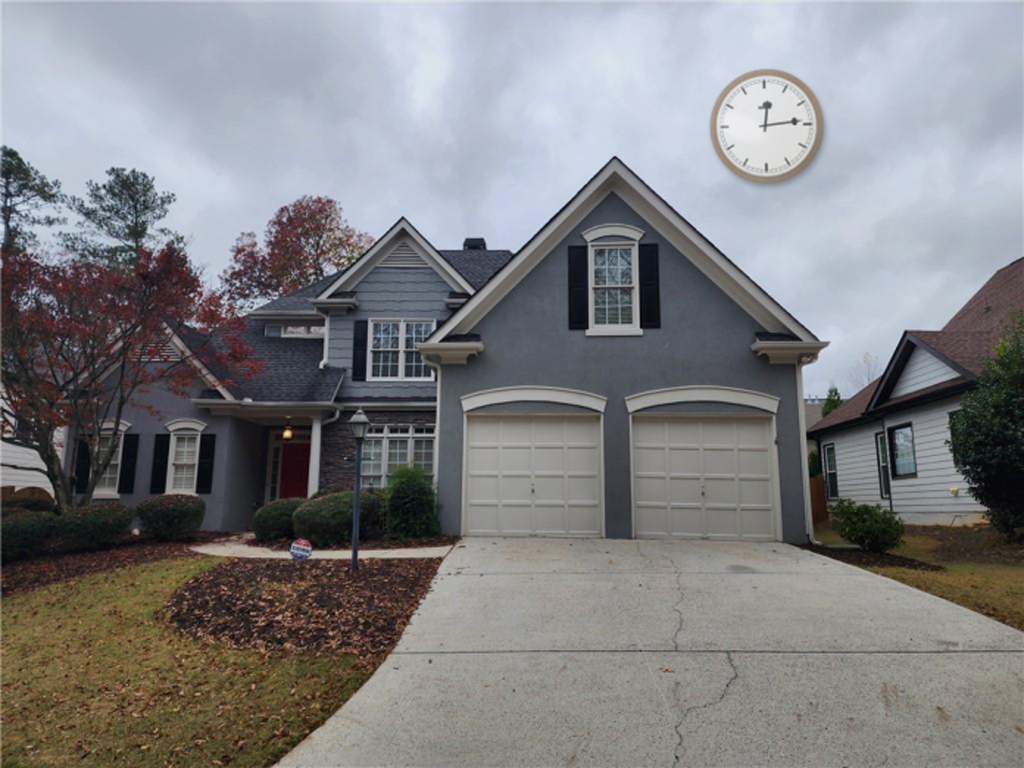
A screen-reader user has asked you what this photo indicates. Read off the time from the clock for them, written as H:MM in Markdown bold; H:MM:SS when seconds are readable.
**12:14**
